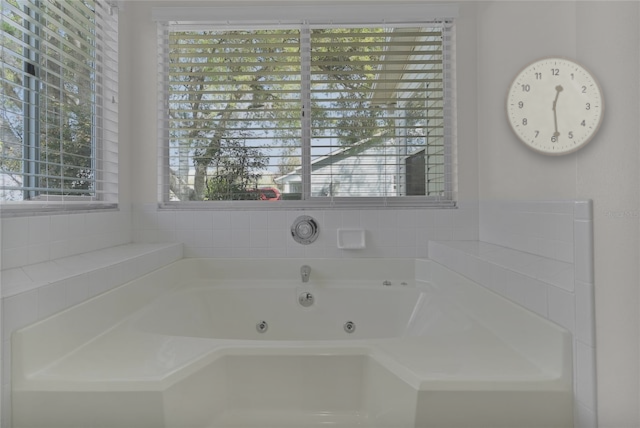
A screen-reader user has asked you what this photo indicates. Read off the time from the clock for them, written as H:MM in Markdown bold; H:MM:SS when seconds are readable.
**12:29**
